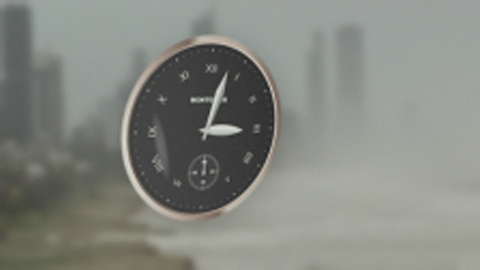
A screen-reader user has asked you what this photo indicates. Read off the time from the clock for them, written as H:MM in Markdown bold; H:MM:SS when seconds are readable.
**3:03**
